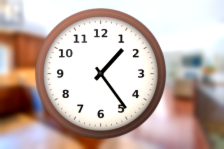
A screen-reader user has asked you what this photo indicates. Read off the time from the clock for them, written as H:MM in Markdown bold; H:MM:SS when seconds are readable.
**1:24**
